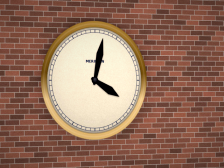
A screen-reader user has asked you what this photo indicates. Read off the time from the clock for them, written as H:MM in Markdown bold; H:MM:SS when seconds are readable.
**4:02**
